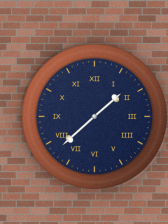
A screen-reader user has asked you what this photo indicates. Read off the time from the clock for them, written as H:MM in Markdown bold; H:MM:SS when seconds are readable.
**1:38**
